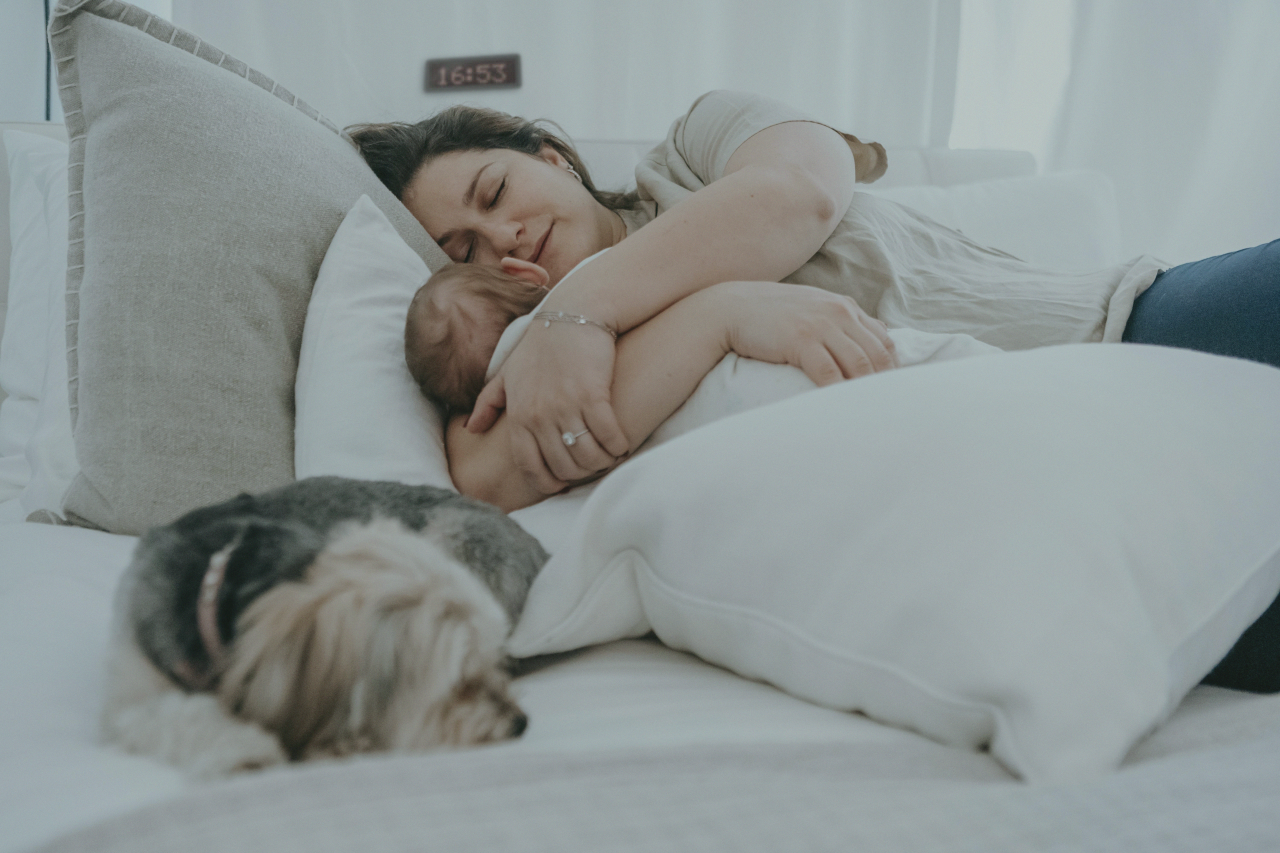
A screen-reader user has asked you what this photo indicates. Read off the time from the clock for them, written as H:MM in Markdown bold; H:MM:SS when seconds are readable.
**16:53**
